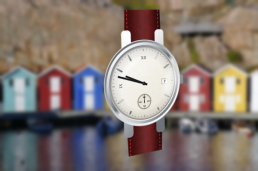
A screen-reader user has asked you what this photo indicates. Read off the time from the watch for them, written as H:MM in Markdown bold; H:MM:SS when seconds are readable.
**9:48**
